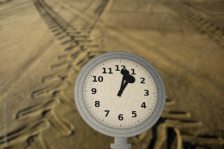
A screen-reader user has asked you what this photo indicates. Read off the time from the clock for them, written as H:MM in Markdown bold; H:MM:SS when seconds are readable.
**1:02**
